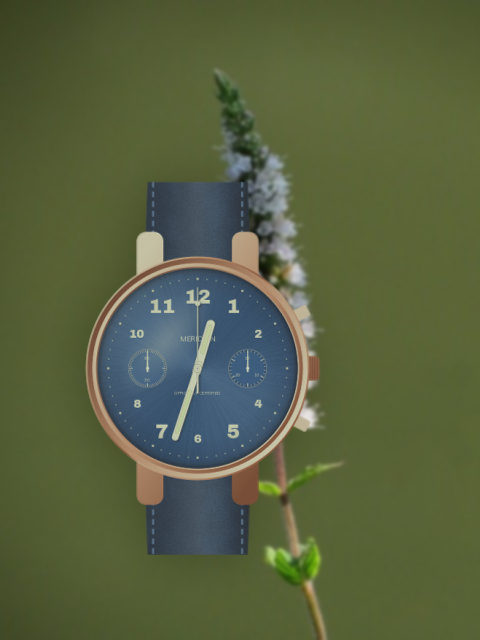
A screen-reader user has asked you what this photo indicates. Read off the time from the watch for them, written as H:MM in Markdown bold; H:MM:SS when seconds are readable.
**12:33**
